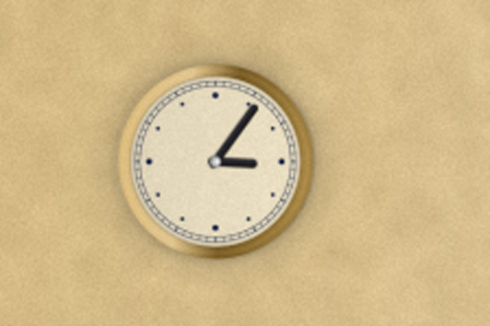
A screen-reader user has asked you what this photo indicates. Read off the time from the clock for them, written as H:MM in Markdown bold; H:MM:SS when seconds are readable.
**3:06**
